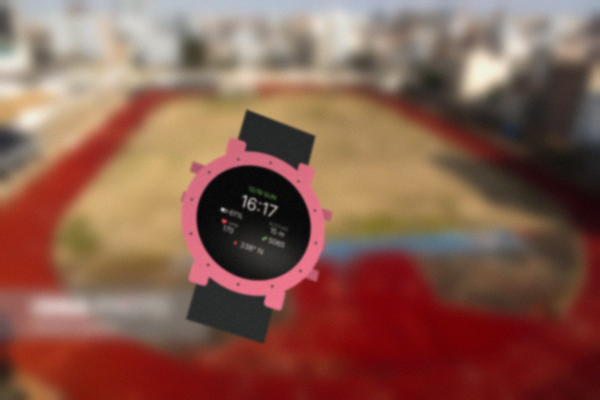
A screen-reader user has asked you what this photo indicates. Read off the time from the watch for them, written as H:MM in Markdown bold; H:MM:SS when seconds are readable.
**16:17**
